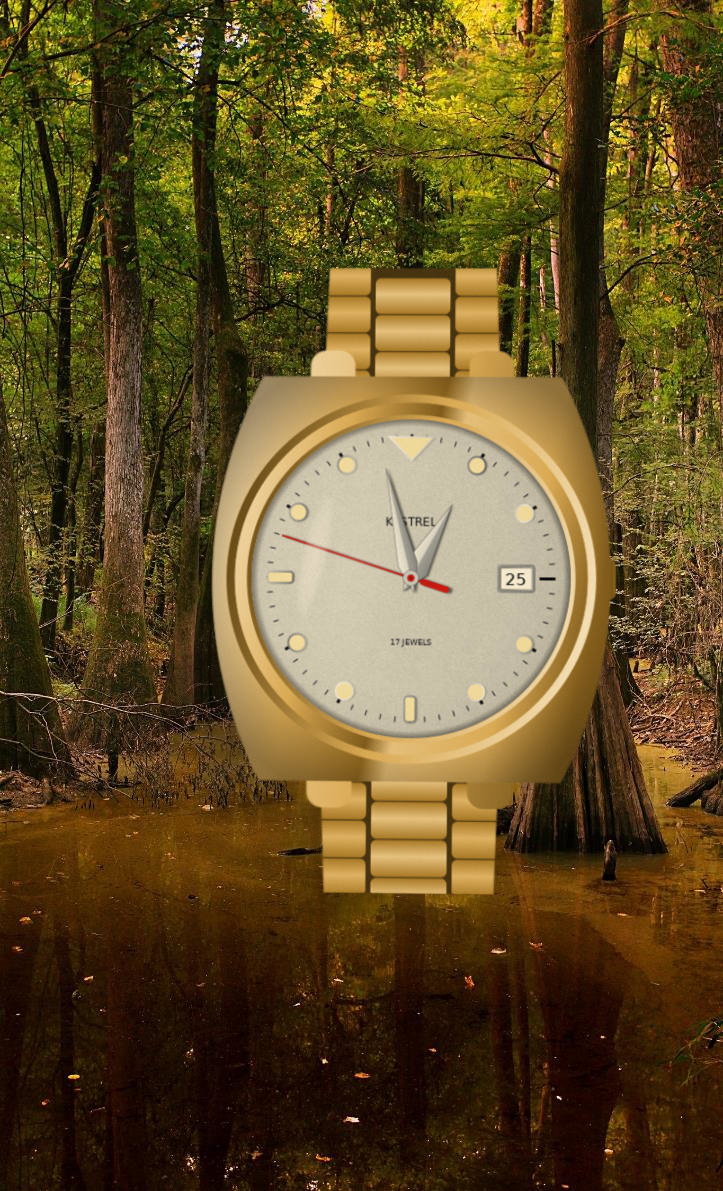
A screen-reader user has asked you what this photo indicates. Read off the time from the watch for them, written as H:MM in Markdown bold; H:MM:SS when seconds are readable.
**12:57:48**
